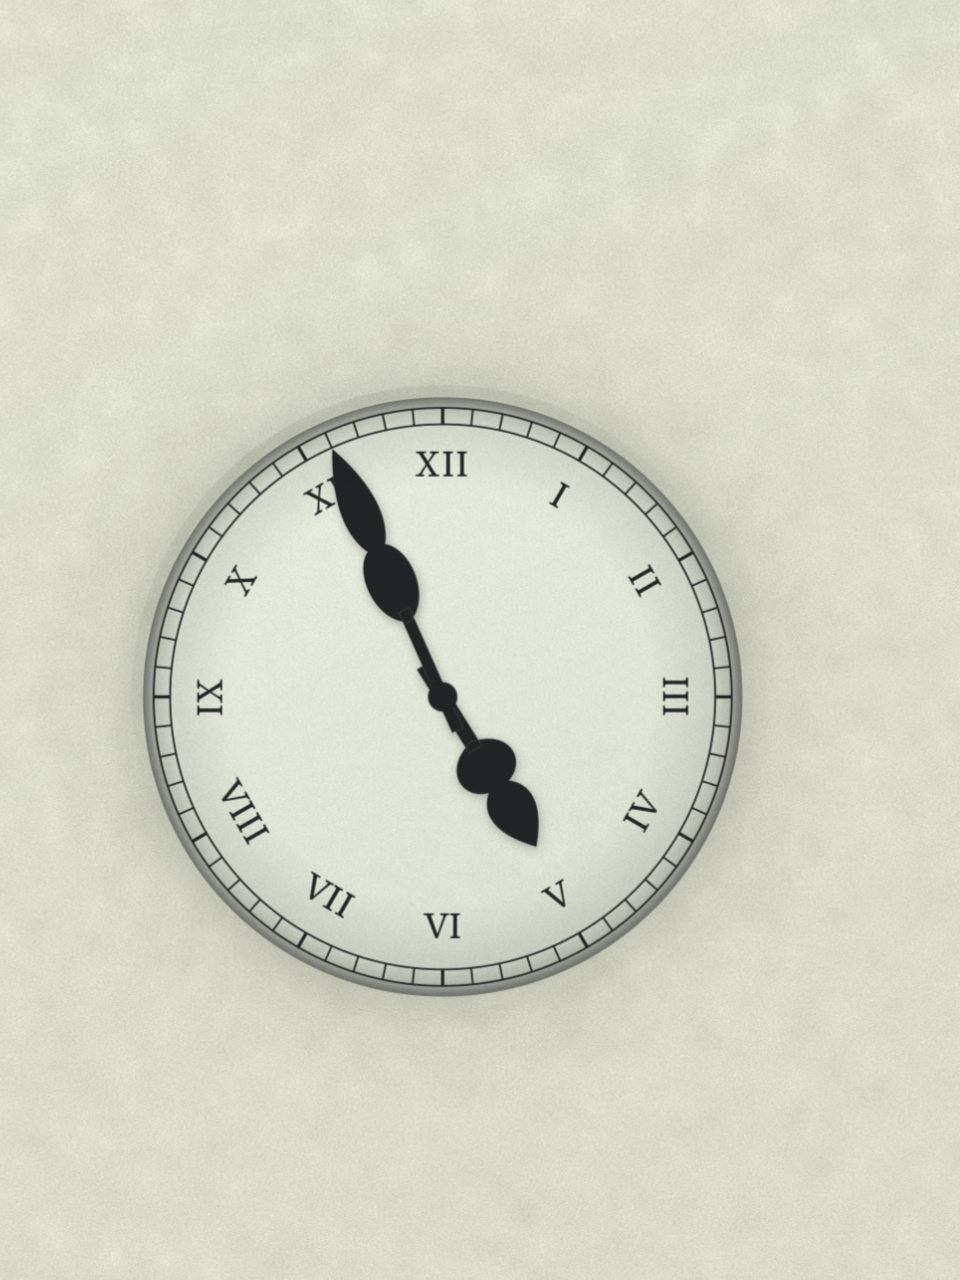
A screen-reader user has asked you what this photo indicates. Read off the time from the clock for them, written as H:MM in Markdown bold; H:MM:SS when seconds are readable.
**4:56**
